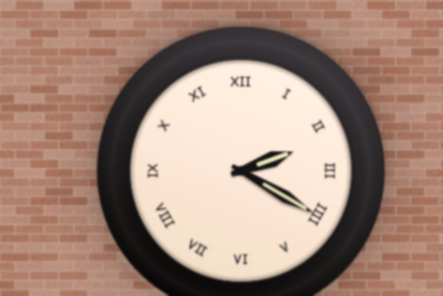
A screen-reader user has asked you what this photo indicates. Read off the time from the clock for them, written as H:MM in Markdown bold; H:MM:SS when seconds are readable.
**2:20**
